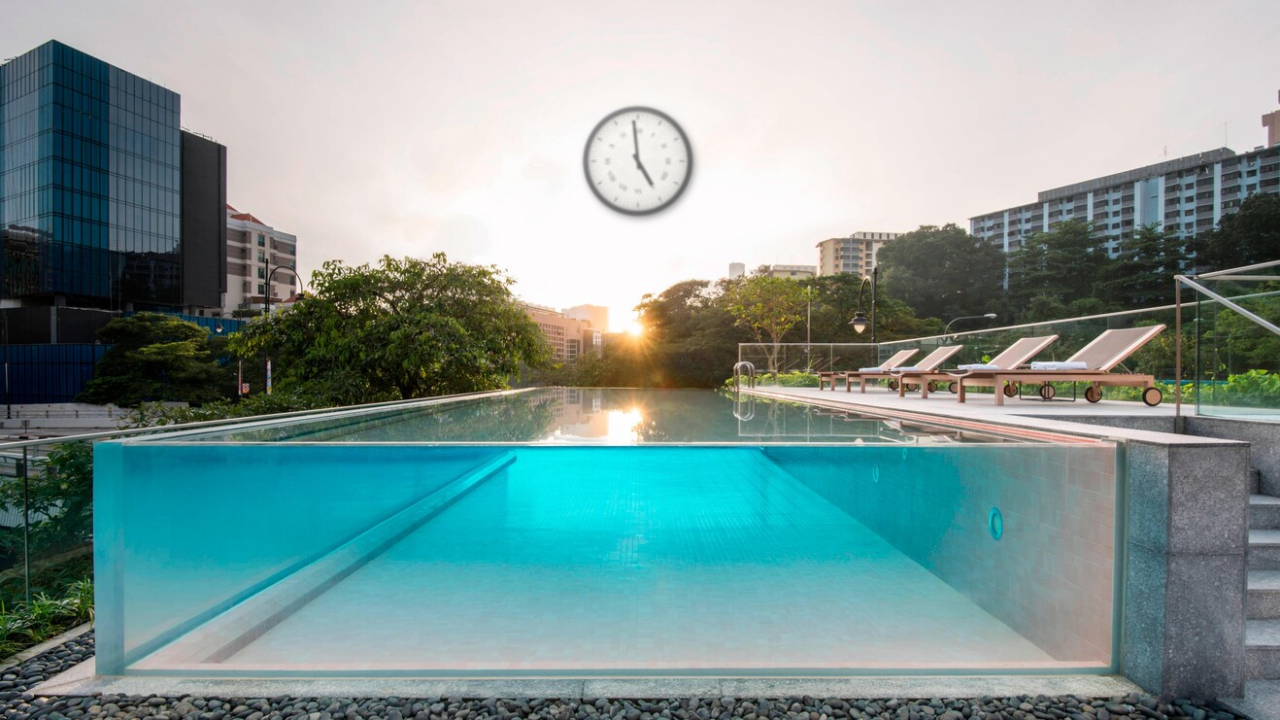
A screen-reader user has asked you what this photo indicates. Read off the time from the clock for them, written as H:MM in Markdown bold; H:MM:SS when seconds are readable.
**4:59**
